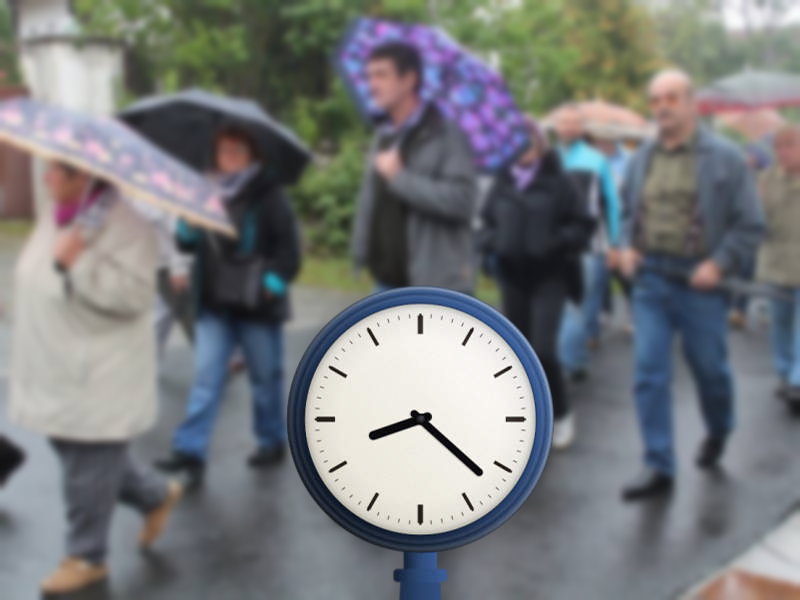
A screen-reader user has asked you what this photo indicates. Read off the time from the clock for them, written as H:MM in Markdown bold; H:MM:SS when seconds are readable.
**8:22**
